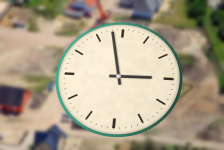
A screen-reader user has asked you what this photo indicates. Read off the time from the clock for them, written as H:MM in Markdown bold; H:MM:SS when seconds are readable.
**2:58**
